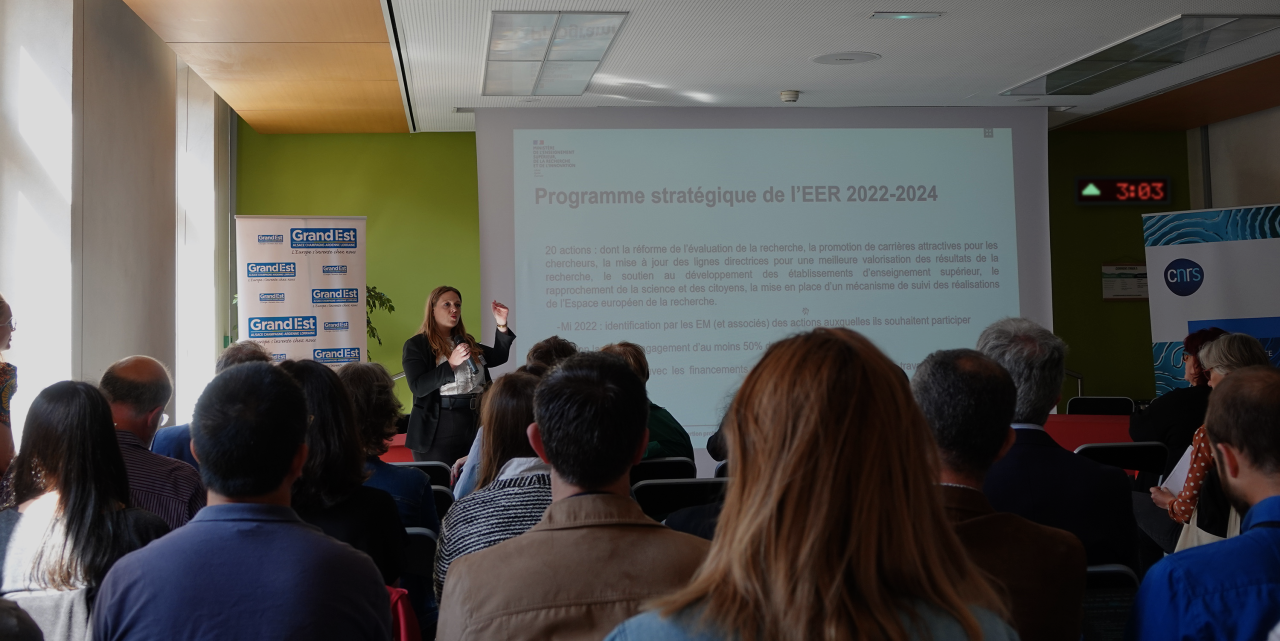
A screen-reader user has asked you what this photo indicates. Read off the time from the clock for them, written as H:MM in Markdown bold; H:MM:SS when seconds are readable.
**3:03**
